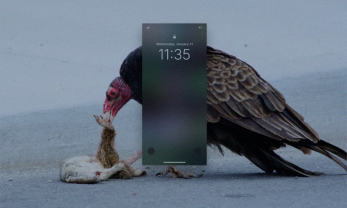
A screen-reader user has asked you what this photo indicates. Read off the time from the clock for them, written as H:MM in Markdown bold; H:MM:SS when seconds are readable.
**11:35**
